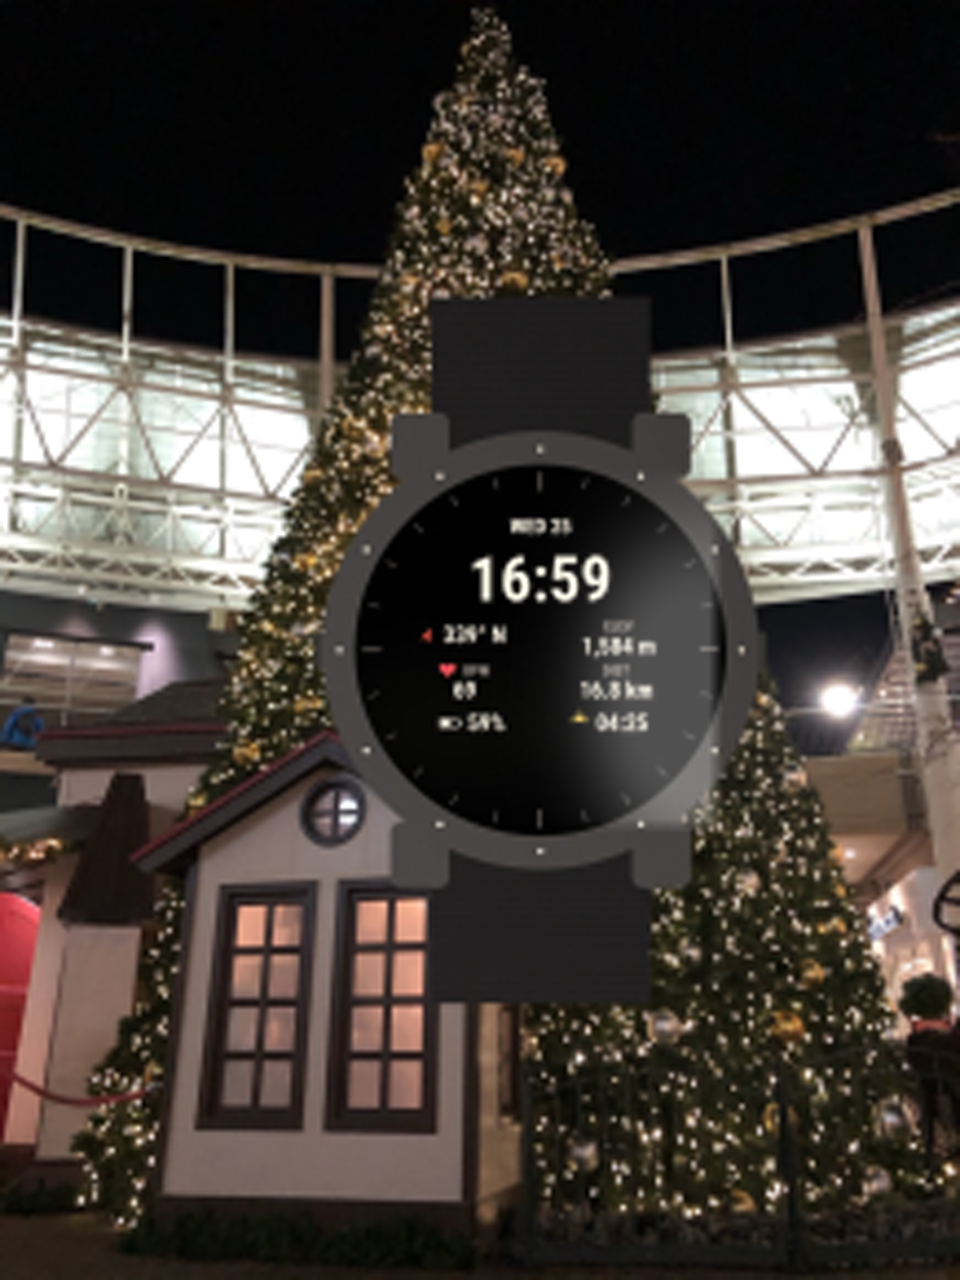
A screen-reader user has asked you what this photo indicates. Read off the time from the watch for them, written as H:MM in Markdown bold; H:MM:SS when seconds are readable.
**16:59**
